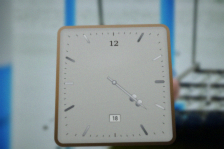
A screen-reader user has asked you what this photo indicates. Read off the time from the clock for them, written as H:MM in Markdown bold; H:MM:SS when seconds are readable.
**4:22**
